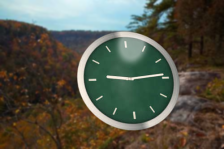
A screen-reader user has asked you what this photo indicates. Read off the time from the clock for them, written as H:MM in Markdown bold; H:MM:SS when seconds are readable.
**9:14**
